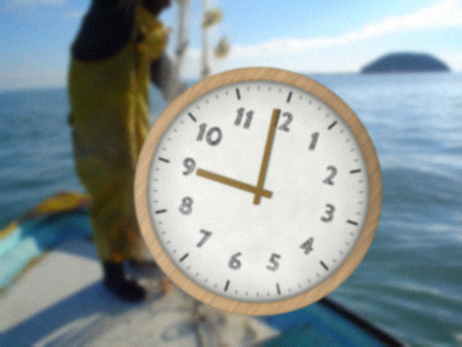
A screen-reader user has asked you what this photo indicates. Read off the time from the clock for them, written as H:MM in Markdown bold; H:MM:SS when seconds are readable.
**8:59**
